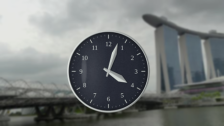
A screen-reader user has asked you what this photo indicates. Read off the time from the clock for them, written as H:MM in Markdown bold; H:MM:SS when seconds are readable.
**4:03**
